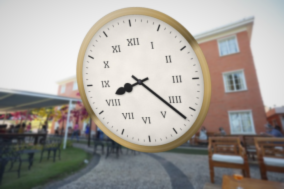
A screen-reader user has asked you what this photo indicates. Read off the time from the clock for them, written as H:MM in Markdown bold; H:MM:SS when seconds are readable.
**8:22**
